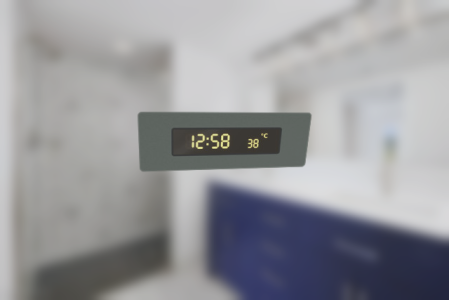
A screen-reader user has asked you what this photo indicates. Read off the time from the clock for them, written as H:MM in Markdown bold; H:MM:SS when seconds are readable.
**12:58**
